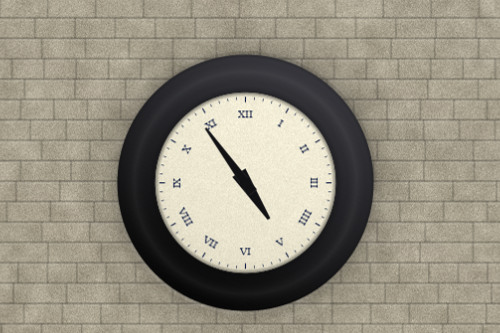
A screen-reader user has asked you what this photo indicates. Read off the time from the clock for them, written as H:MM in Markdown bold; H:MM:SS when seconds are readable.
**4:54**
